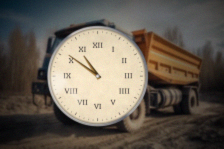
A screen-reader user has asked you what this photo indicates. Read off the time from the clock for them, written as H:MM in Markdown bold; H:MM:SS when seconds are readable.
**10:51**
